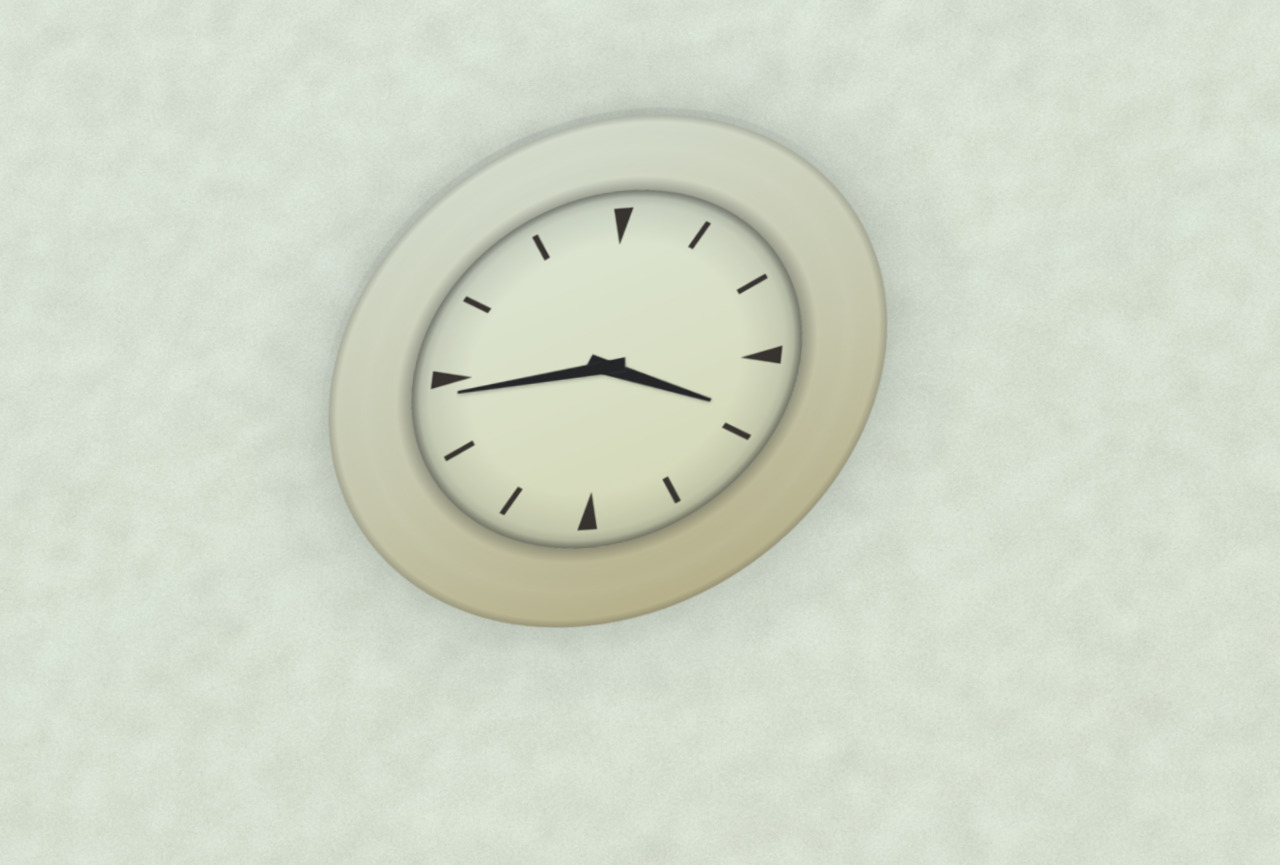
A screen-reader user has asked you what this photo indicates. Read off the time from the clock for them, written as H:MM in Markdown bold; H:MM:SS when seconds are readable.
**3:44**
